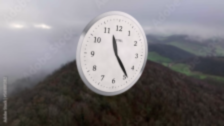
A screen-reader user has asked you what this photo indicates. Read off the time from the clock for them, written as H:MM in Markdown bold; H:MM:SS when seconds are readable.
**11:24**
